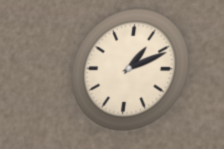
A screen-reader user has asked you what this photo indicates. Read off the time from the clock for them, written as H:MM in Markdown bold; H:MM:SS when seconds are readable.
**1:11**
